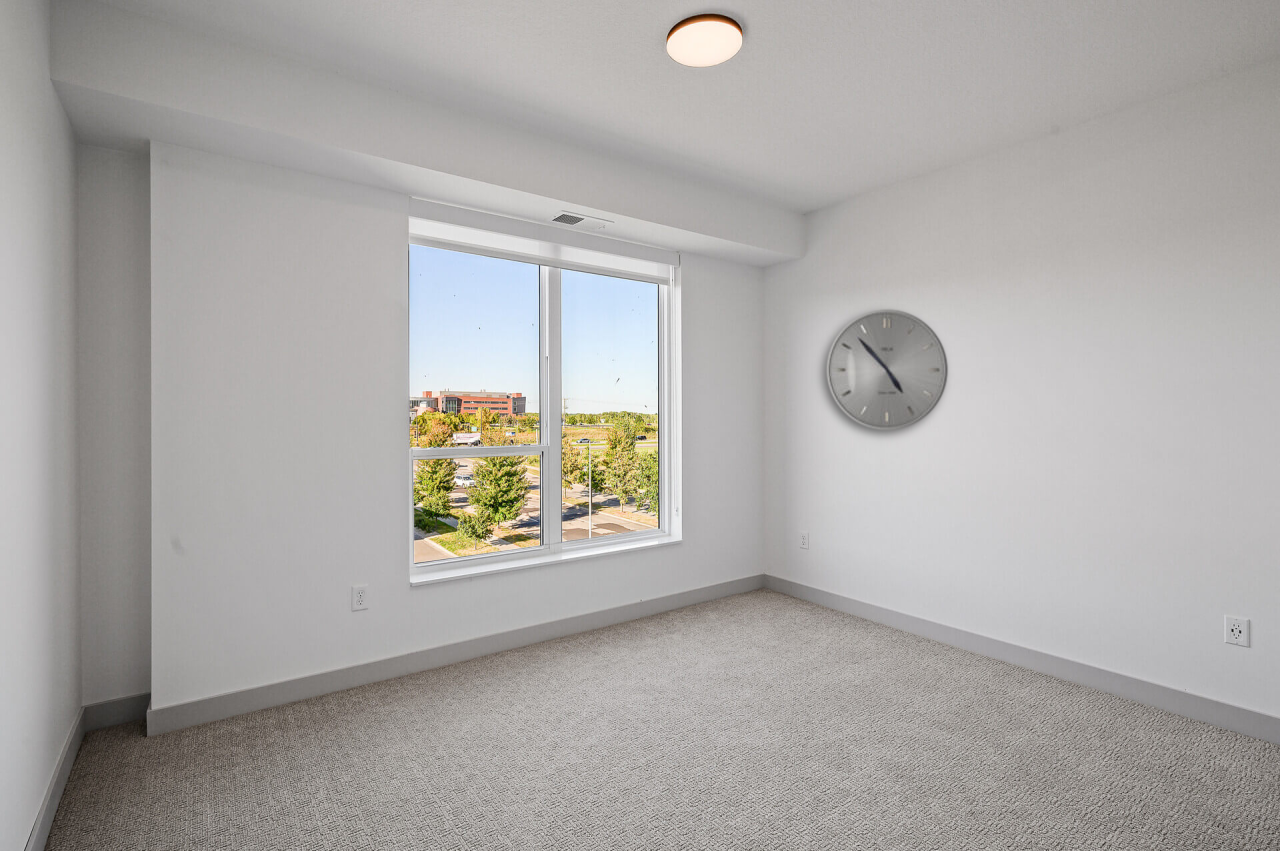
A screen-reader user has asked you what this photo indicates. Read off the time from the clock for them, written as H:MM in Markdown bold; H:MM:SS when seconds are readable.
**4:53**
